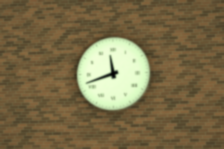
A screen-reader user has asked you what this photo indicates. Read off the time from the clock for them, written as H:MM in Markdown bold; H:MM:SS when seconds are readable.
**11:42**
